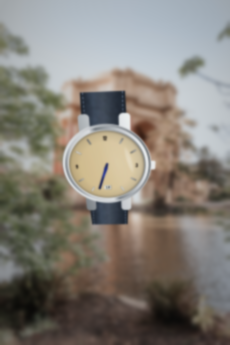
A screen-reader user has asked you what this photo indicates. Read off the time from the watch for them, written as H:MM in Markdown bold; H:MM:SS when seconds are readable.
**6:33**
